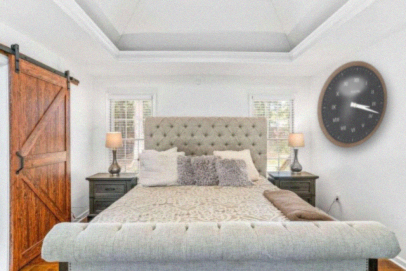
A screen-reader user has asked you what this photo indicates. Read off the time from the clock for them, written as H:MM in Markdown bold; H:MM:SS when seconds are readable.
**3:18**
